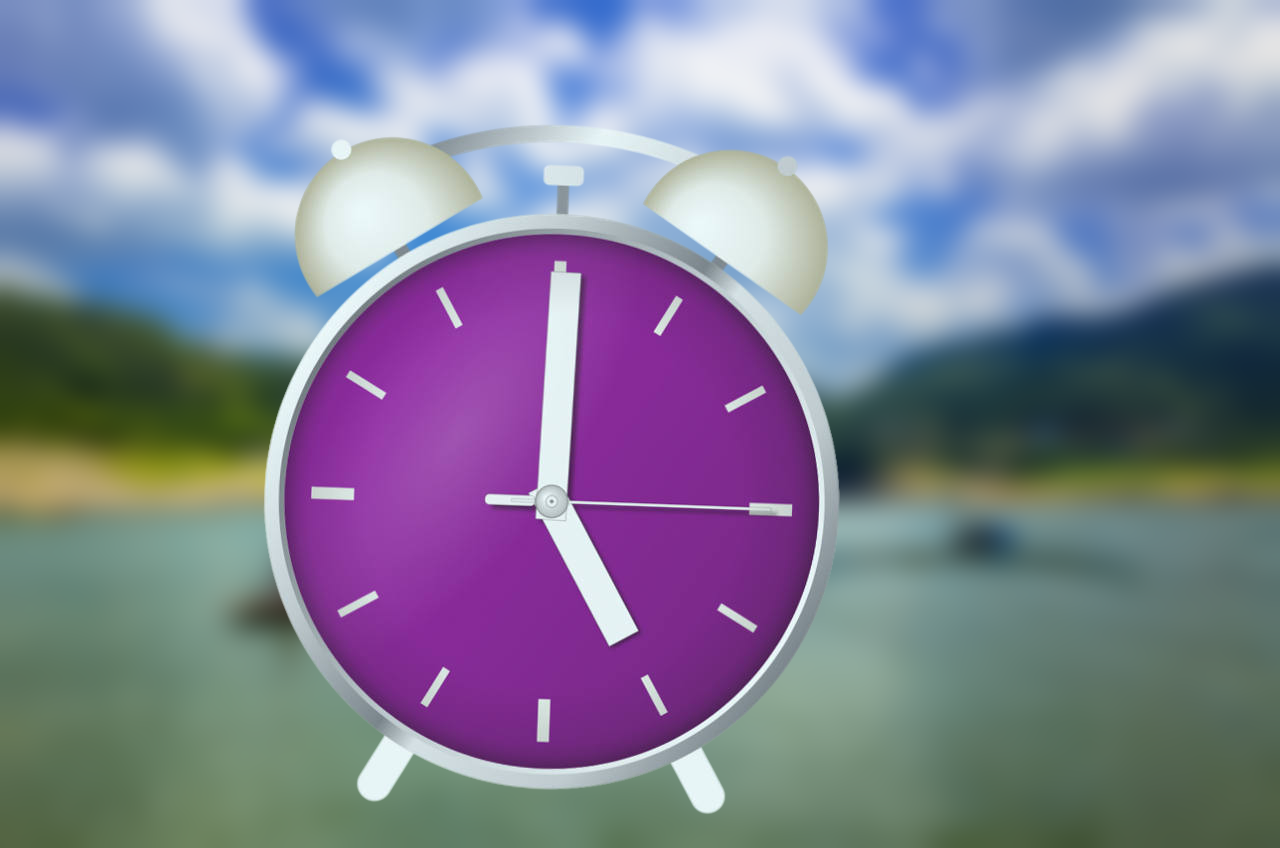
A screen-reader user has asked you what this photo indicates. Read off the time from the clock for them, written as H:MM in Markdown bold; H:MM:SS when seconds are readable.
**5:00:15**
